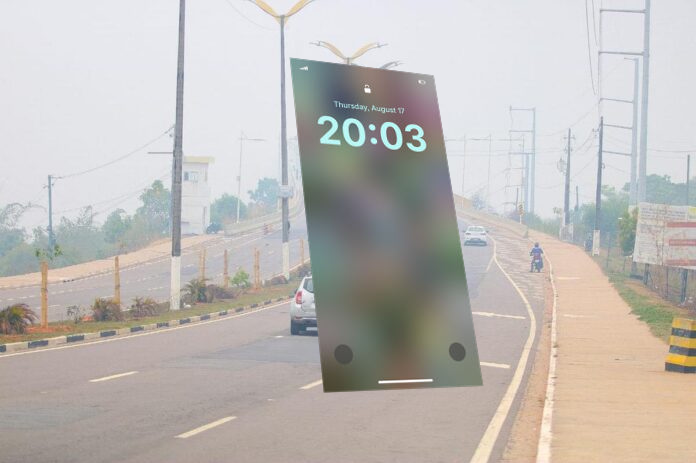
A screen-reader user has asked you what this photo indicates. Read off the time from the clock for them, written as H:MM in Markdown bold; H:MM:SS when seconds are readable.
**20:03**
